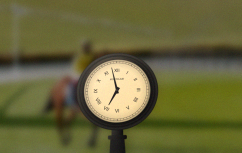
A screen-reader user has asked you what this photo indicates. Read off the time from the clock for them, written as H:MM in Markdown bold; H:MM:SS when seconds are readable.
**6:58**
